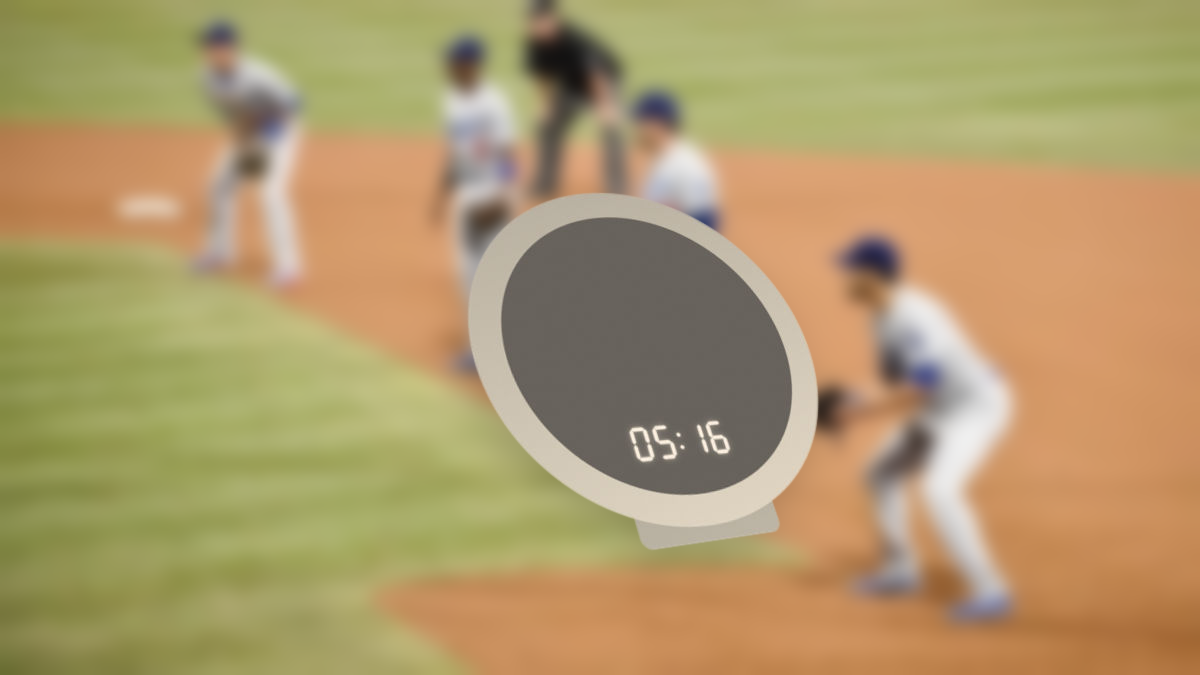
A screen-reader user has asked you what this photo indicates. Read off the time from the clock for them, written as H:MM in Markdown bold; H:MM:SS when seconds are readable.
**5:16**
